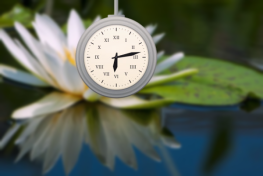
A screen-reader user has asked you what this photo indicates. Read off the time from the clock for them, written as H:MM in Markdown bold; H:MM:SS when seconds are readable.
**6:13**
